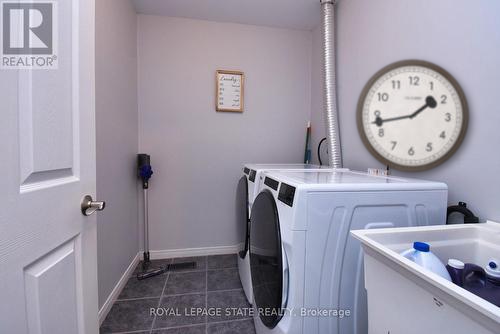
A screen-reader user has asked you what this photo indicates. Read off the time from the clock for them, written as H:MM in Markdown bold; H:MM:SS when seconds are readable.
**1:43**
